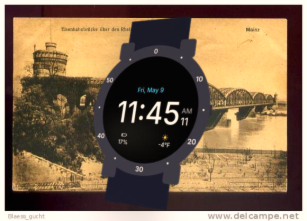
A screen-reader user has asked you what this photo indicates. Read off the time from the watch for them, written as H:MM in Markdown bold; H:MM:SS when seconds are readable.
**11:45:11**
